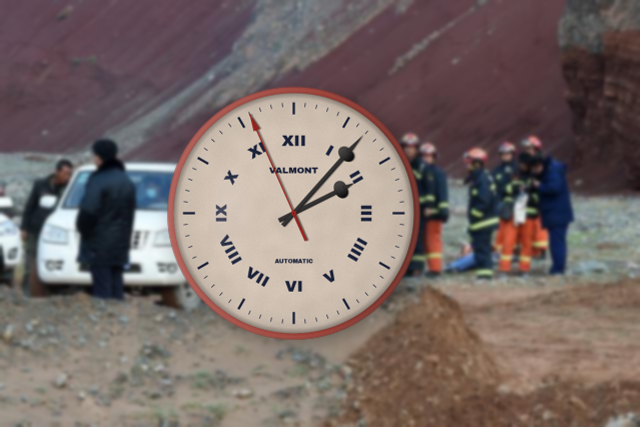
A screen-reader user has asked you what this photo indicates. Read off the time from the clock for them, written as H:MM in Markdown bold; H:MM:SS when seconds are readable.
**2:06:56**
